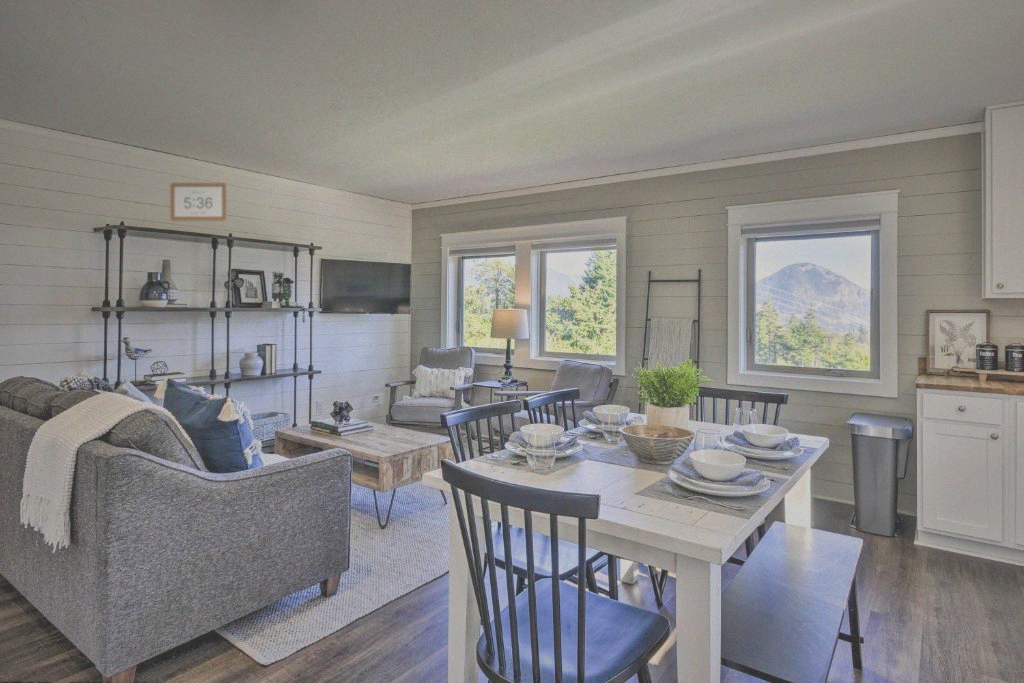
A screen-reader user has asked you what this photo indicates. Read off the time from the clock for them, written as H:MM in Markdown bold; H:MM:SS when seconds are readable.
**5:36**
